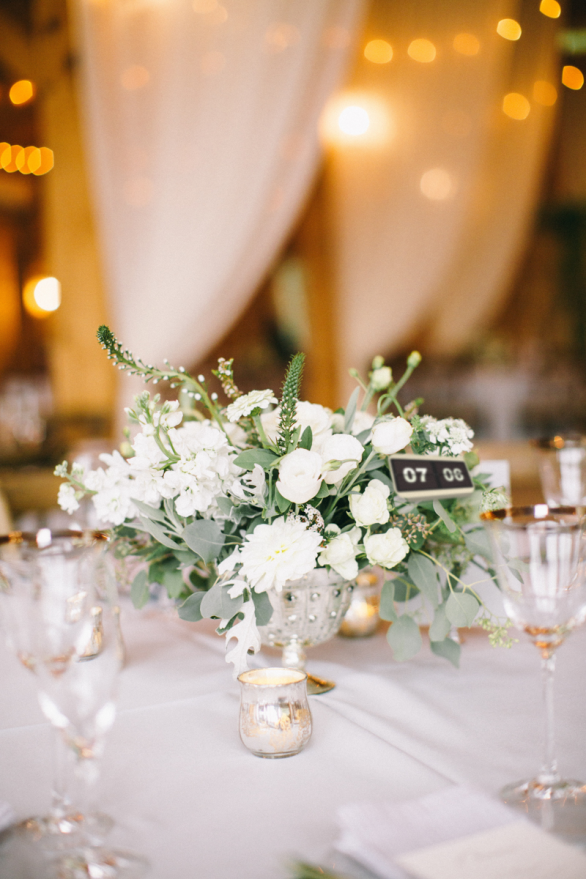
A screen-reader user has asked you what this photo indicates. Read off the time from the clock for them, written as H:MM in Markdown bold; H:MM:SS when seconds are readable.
**7:06**
